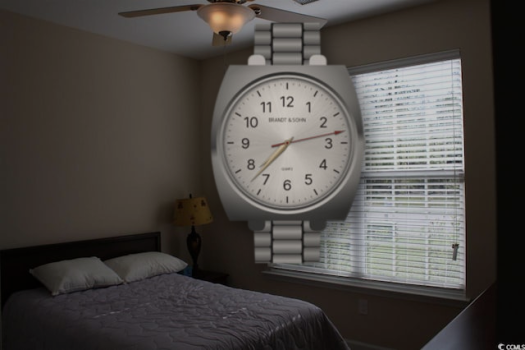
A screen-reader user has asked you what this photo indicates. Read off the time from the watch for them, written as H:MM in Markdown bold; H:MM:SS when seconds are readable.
**7:37:13**
